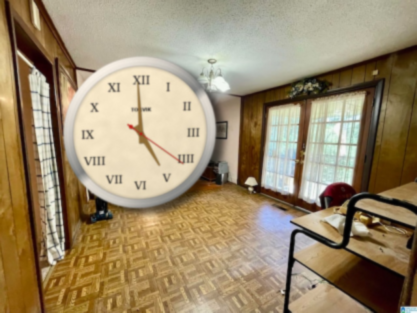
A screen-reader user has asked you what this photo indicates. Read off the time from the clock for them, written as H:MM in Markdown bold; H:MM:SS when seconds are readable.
**4:59:21**
